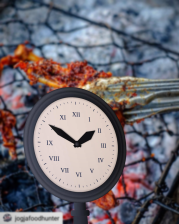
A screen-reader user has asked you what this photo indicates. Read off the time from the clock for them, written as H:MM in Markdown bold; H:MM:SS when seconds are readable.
**1:50**
